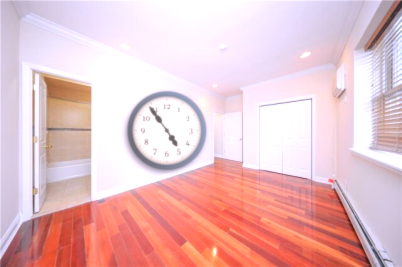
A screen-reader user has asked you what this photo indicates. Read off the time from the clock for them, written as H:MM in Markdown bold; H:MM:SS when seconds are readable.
**4:54**
